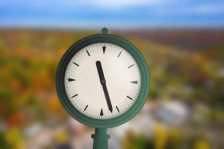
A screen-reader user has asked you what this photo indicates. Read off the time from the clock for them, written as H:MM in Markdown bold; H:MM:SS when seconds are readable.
**11:27**
